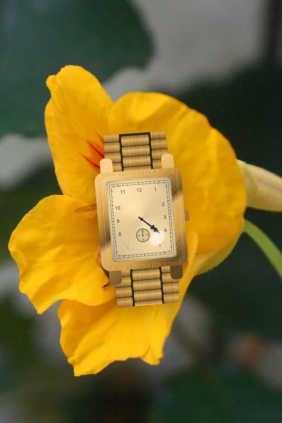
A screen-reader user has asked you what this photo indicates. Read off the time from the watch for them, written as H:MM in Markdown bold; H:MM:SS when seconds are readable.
**4:22**
